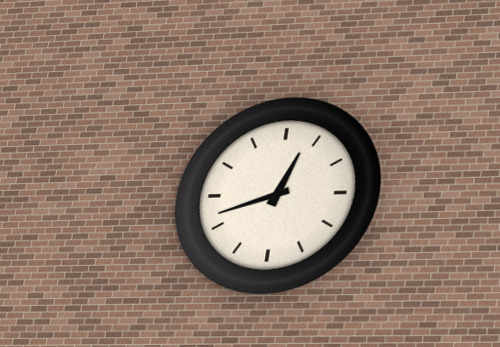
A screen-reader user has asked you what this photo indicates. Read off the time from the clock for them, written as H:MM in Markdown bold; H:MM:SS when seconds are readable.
**12:42**
